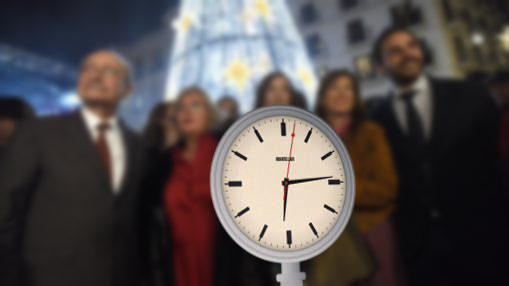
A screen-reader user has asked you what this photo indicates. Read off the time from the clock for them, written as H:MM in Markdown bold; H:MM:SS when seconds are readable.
**6:14:02**
